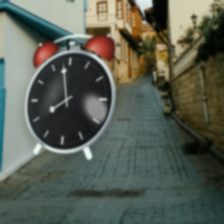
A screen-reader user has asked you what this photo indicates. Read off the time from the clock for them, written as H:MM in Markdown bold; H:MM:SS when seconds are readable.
**7:58**
